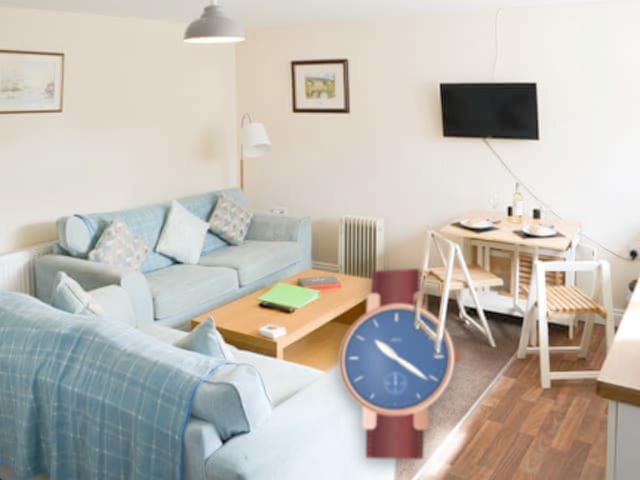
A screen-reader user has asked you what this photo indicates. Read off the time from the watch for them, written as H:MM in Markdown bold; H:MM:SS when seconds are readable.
**10:21**
